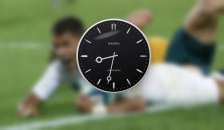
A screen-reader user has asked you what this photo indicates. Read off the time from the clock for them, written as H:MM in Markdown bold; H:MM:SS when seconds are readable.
**8:32**
